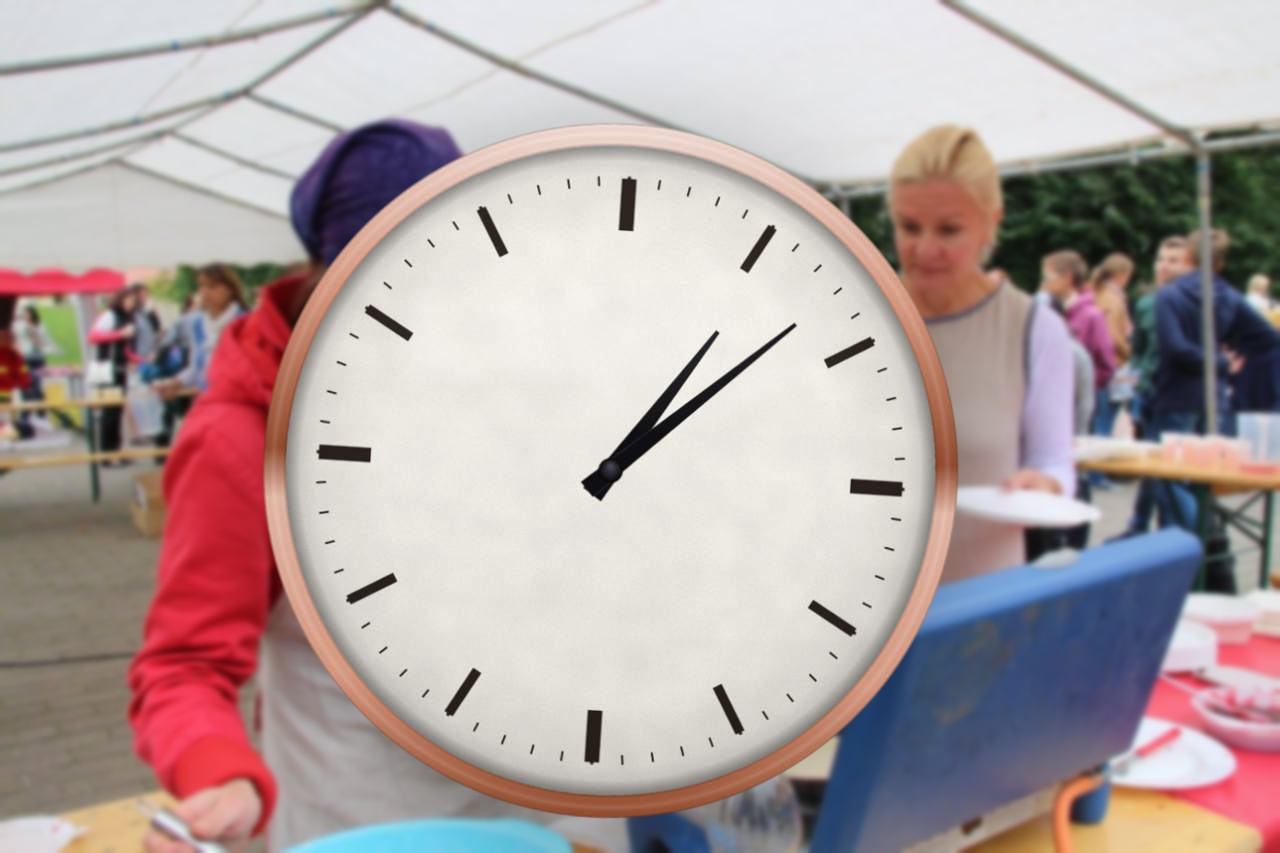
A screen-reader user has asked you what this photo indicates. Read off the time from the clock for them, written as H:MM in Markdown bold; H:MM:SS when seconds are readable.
**1:08**
